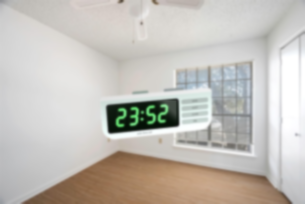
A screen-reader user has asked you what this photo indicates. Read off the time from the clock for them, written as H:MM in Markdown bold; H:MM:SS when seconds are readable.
**23:52**
